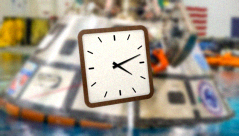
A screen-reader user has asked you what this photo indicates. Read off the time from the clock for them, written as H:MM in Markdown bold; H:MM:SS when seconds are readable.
**4:12**
